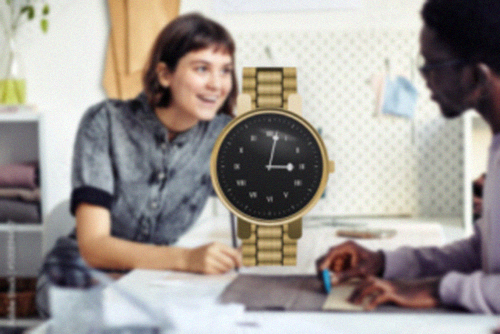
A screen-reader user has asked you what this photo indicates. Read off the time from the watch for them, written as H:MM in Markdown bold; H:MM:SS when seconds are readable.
**3:02**
